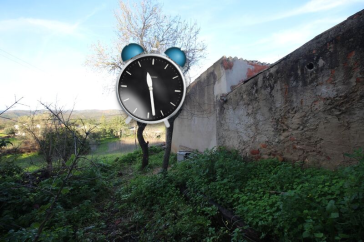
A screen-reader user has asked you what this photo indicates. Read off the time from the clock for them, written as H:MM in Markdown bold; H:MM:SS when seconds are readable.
**11:28**
